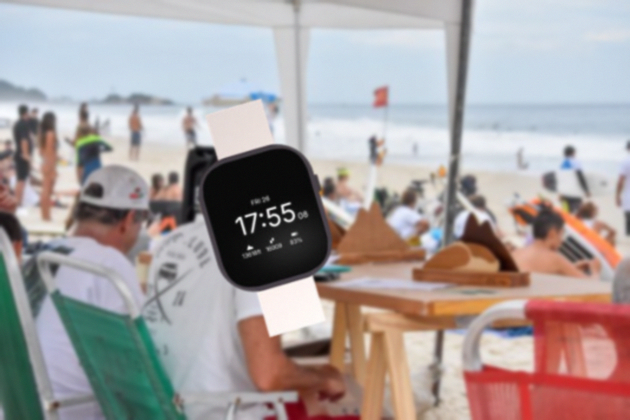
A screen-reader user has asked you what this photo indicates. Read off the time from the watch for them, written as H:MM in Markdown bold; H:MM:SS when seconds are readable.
**17:55**
